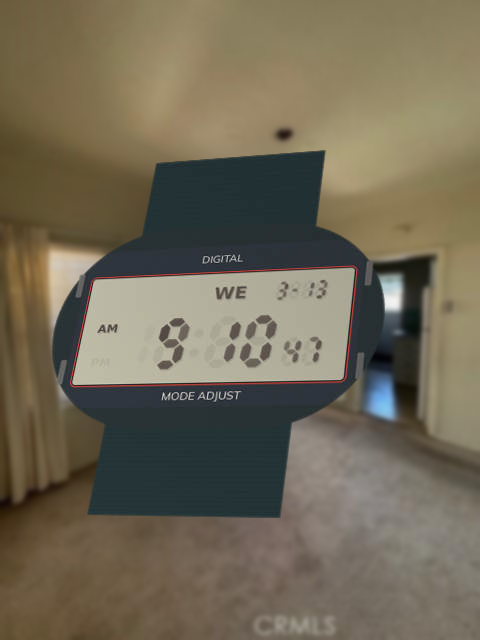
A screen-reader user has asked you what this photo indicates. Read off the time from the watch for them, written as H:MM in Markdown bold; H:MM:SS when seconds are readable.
**9:10:47**
